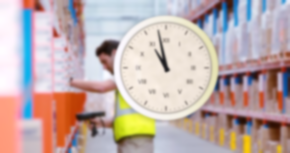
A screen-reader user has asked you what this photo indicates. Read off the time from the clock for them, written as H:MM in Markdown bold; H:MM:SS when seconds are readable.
**10:58**
